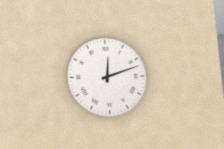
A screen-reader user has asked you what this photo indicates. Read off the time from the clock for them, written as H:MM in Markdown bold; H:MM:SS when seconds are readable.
**12:12**
